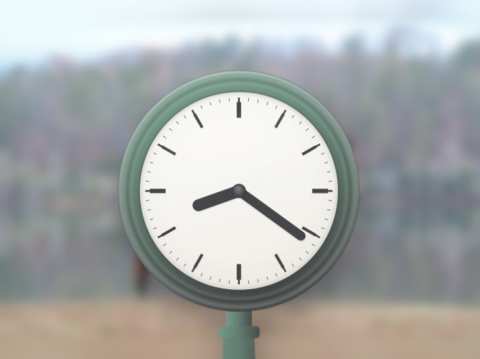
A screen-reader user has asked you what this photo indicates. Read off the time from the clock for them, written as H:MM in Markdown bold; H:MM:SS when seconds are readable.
**8:21**
